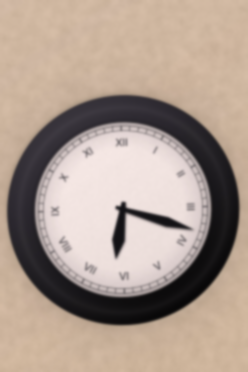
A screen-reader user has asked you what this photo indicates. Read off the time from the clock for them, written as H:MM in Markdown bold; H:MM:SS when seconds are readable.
**6:18**
